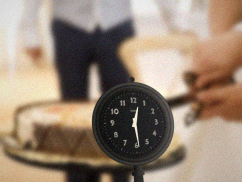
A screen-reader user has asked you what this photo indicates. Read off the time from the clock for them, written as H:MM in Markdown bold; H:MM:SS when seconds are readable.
**12:29**
